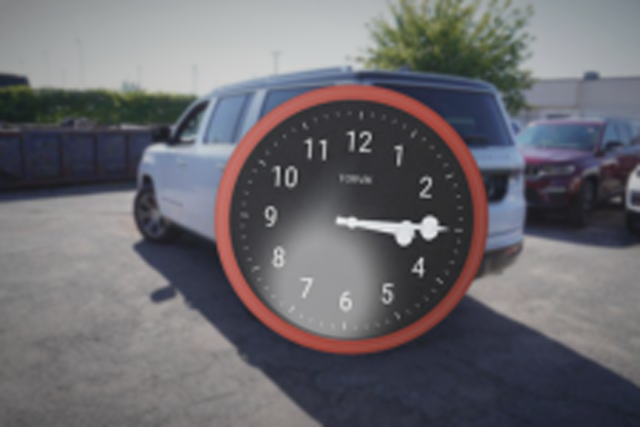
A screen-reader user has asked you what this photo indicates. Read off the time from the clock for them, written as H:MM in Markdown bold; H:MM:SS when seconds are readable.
**3:15**
